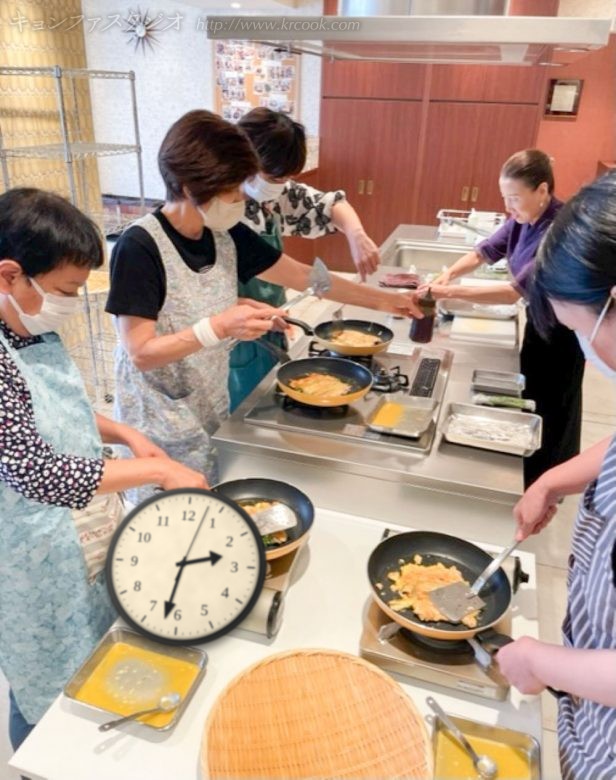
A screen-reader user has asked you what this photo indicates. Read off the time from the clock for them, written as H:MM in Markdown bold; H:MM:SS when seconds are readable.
**2:32:03**
